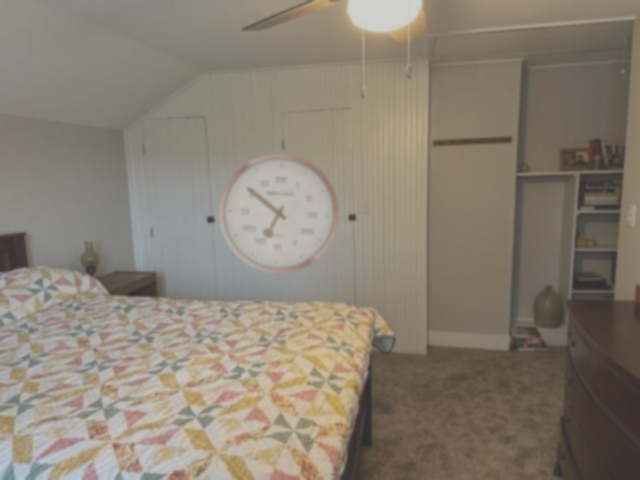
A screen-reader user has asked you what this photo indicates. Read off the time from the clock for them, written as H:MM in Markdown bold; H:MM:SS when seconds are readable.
**6:51**
